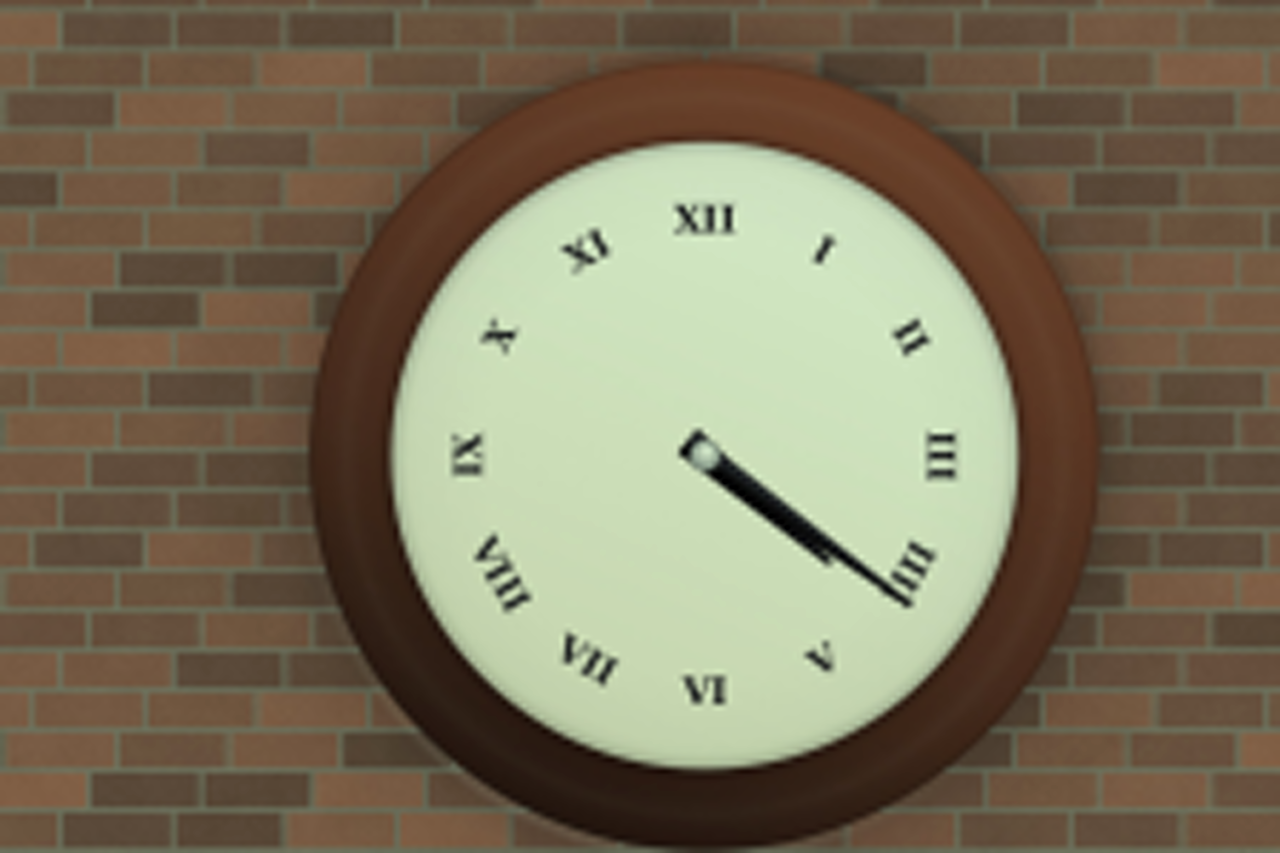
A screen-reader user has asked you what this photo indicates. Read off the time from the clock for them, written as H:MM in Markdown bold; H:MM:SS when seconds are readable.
**4:21**
